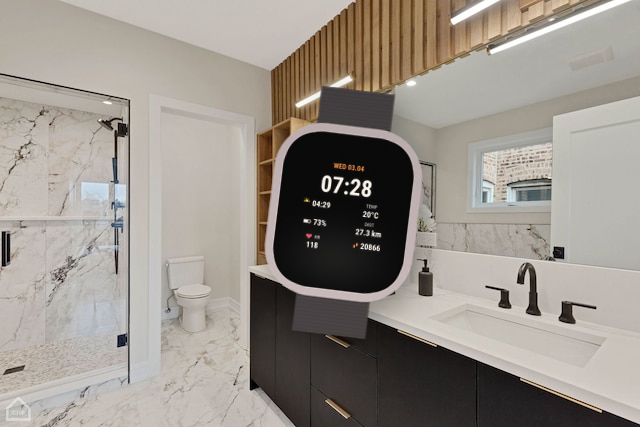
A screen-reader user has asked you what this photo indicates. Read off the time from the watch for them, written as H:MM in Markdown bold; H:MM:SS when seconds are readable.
**7:28**
